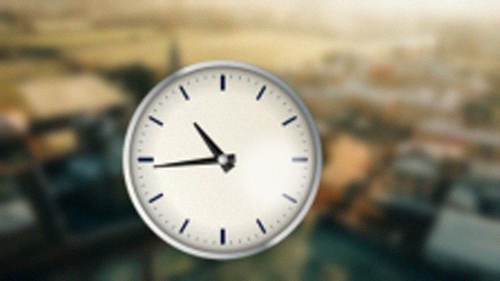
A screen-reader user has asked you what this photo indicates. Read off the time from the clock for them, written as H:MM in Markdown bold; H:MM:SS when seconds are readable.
**10:44**
